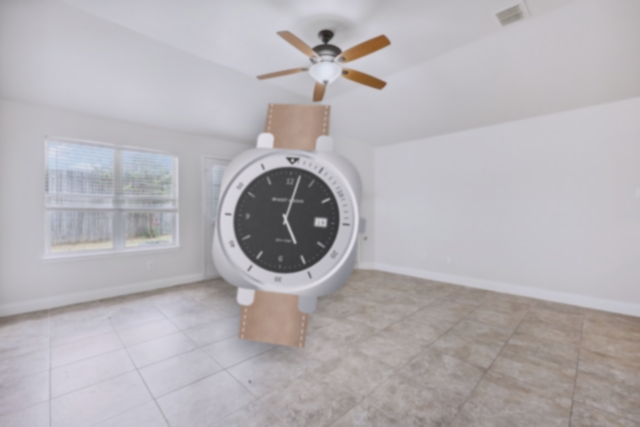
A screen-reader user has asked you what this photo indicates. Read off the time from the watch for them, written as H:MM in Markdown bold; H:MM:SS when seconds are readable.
**5:02**
